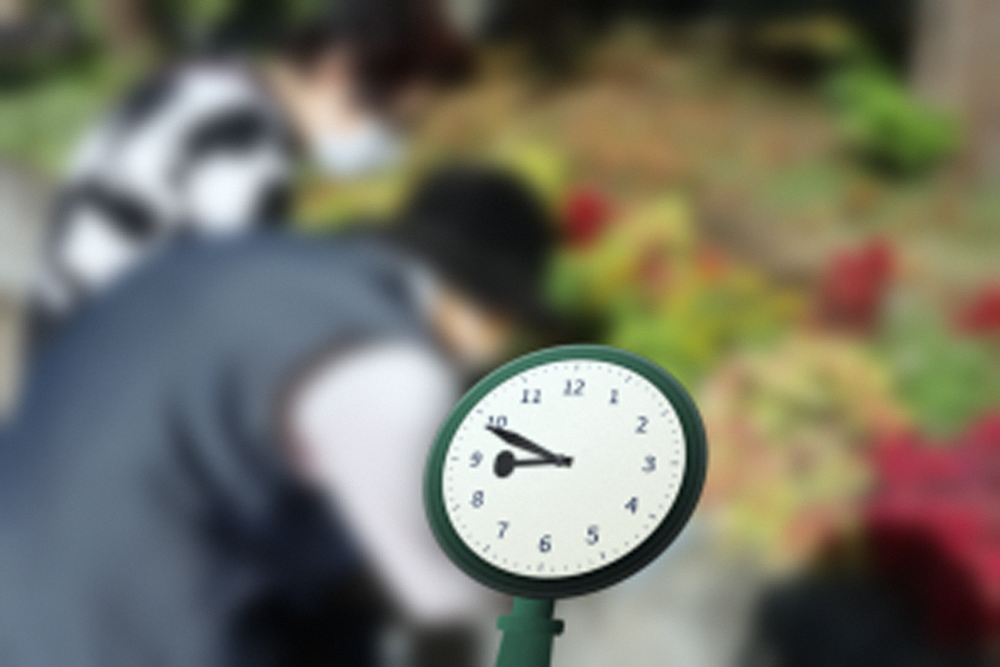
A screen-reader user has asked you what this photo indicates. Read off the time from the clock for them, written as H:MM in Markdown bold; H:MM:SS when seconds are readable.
**8:49**
